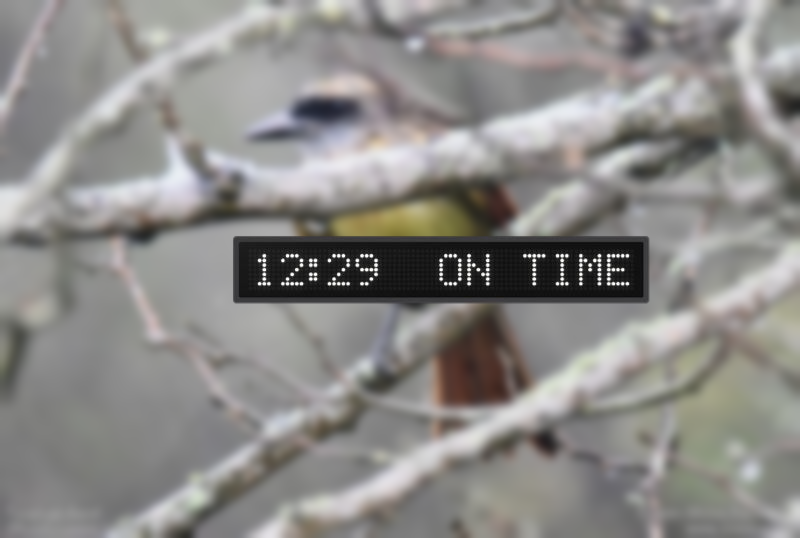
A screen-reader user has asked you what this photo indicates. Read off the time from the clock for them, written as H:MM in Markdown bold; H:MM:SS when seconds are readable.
**12:29**
